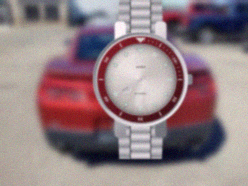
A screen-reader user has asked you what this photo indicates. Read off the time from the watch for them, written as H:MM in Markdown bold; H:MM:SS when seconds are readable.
**7:39**
